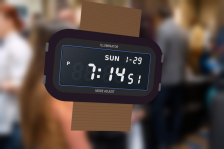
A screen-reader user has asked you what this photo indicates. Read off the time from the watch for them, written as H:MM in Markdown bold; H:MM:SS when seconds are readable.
**7:14:51**
